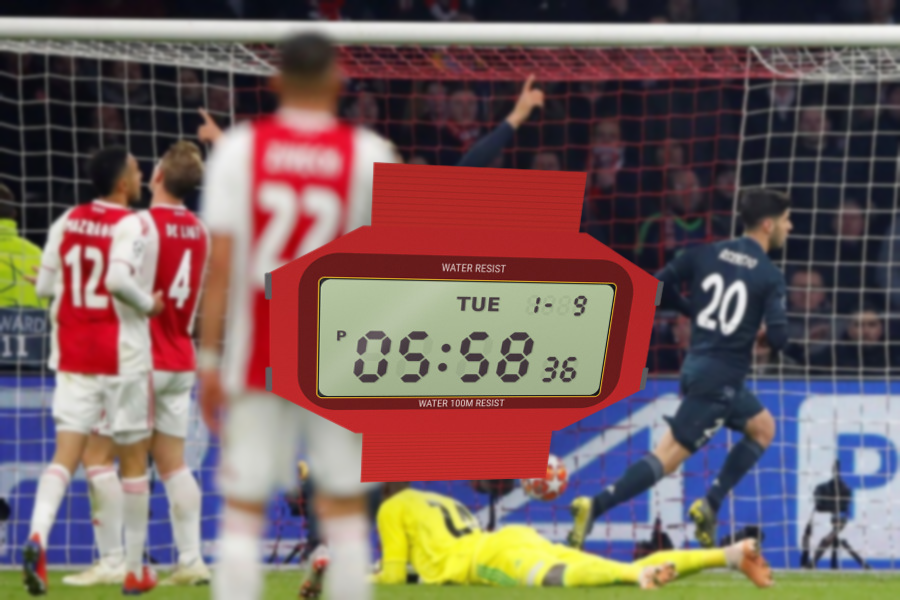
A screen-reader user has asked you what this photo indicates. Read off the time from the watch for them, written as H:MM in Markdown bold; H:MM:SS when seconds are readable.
**5:58:36**
